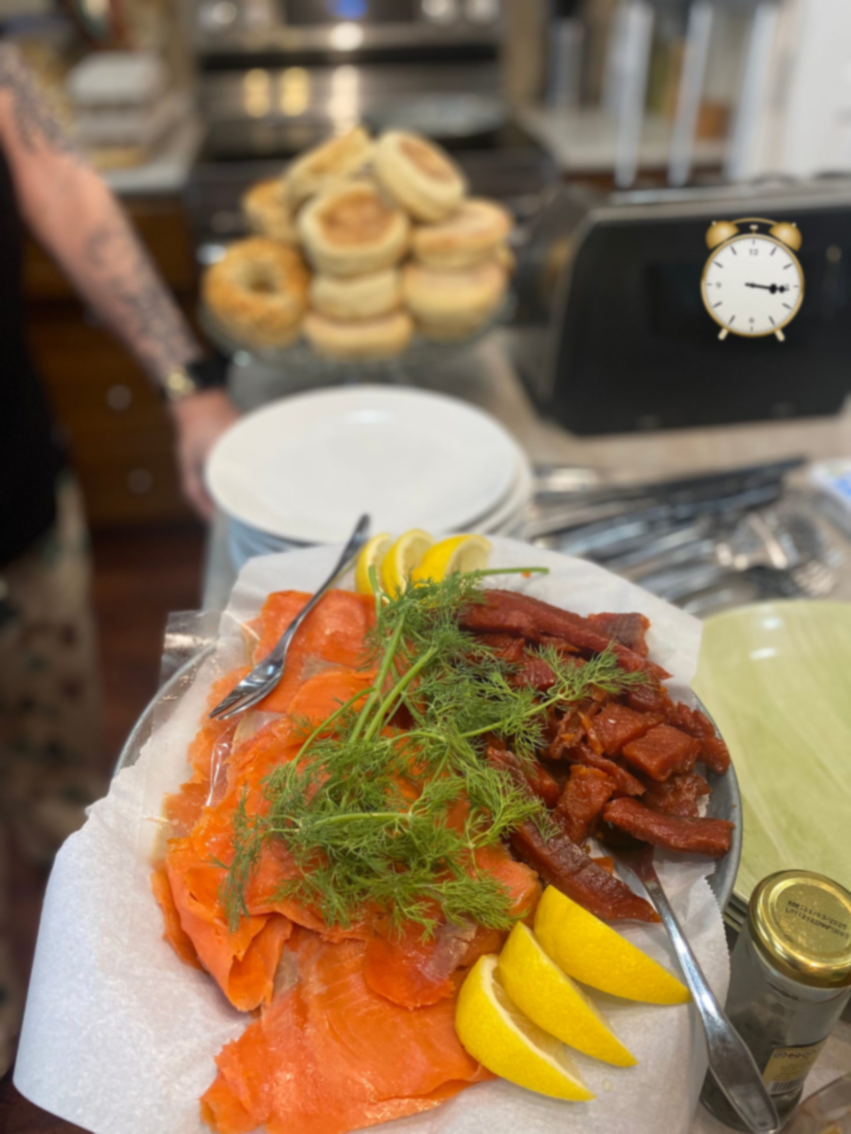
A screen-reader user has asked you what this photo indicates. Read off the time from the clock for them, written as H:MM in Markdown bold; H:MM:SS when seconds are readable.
**3:16**
